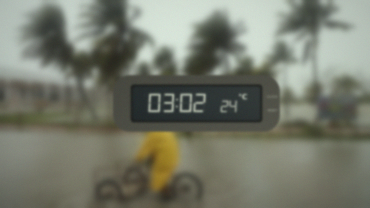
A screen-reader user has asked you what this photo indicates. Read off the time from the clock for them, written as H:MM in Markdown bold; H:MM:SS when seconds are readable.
**3:02**
